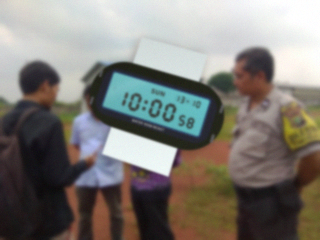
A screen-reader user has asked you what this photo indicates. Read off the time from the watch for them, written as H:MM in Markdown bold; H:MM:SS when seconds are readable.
**10:00:58**
